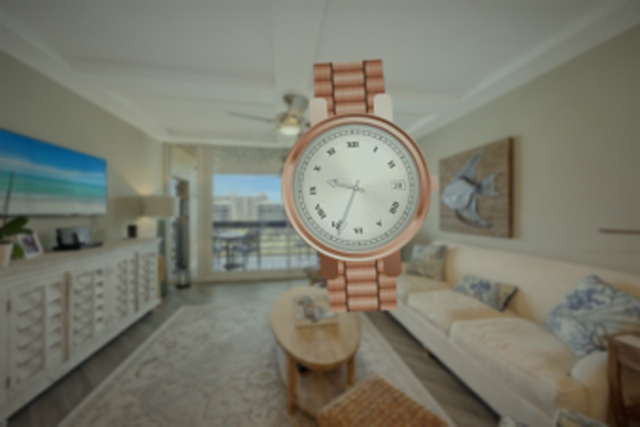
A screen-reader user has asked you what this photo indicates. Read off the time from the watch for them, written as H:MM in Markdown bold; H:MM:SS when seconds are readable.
**9:34**
